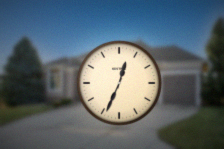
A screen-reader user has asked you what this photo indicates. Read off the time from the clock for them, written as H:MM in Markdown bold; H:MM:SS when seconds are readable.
**12:34**
